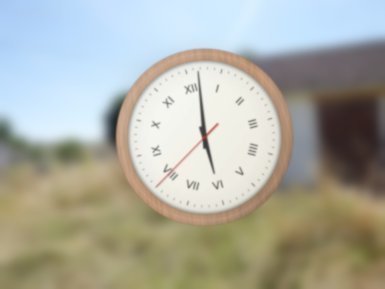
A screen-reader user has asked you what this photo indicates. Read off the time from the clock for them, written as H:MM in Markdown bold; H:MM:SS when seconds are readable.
**6:01:40**
